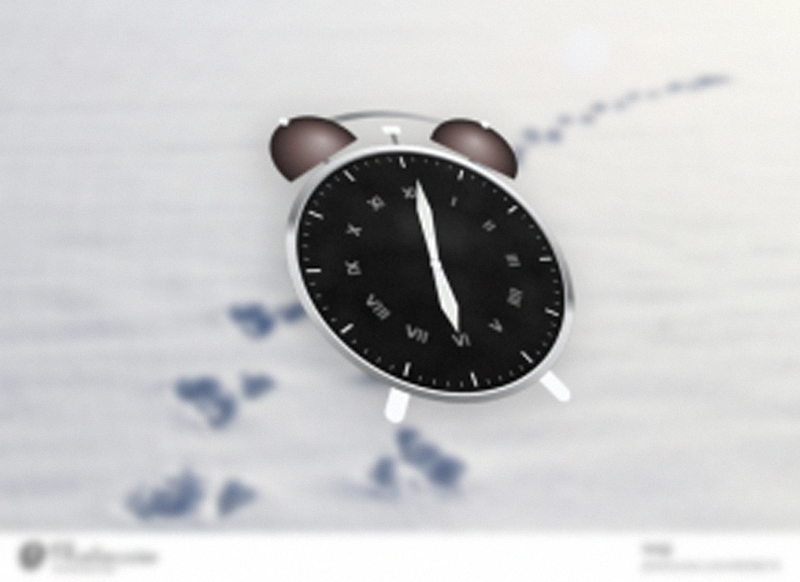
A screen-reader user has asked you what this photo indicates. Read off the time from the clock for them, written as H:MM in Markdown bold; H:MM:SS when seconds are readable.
**6:01**
